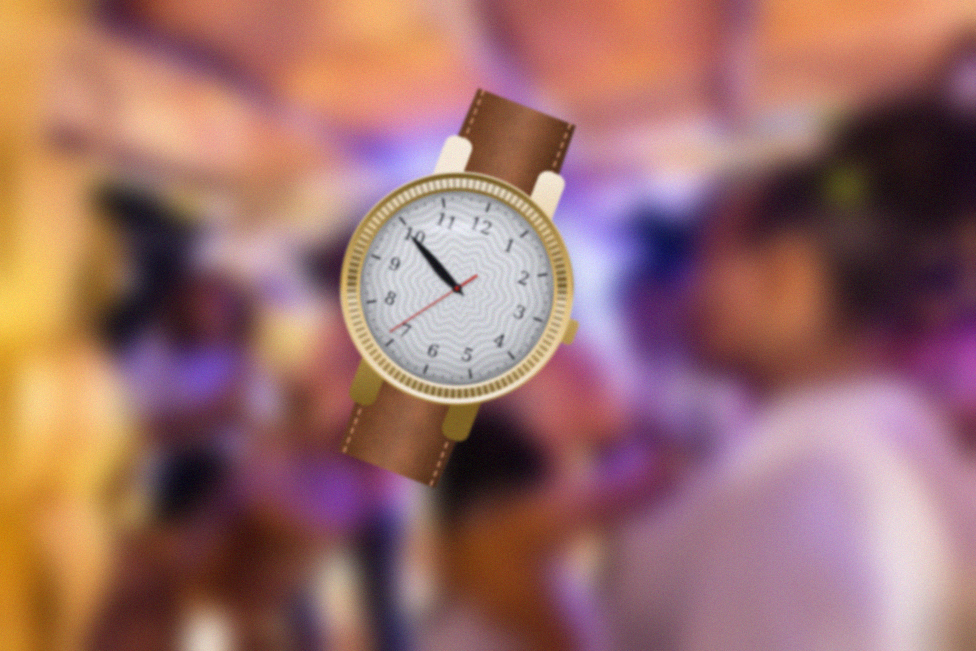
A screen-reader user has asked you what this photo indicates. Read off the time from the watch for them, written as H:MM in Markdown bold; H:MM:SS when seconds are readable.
**9:49:36**
